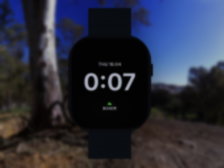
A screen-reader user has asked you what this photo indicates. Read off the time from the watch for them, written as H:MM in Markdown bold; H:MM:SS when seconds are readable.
**0:07**
